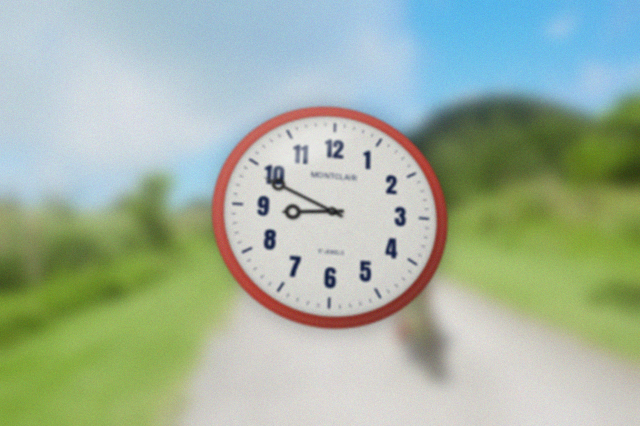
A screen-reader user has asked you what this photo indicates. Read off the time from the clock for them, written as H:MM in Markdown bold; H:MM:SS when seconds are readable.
**8:49**
